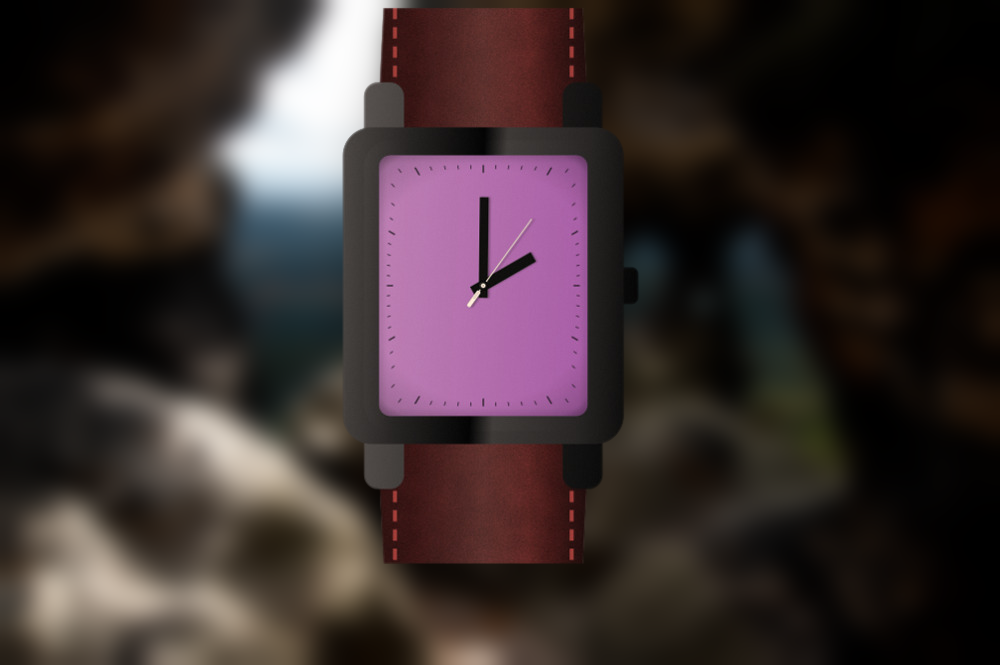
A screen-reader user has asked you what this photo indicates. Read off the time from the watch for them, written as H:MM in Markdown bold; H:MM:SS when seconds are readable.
**2:00:06**
